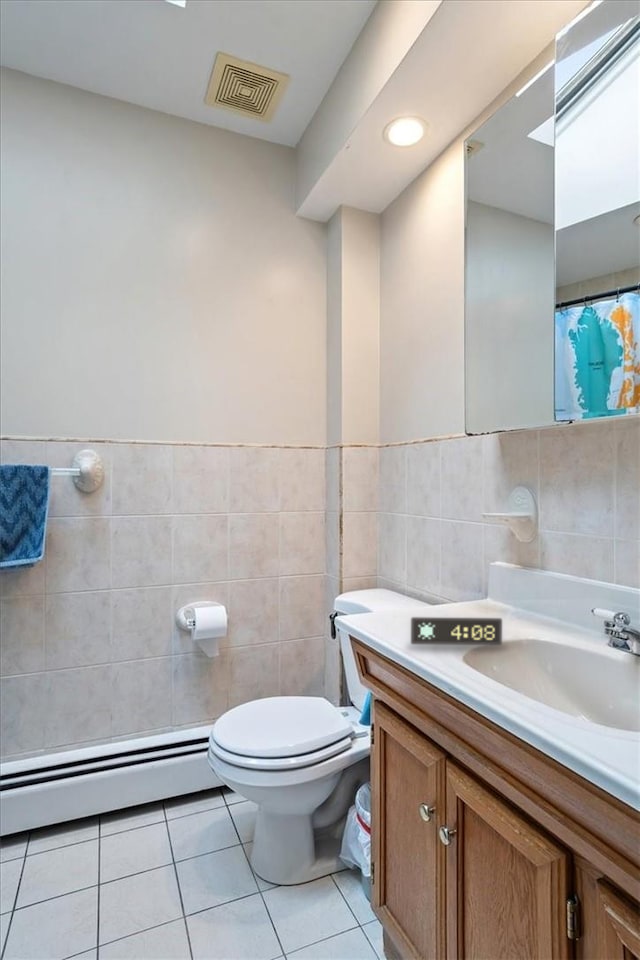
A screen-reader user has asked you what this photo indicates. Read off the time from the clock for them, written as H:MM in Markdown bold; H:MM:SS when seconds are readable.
**4:08**
